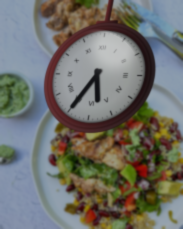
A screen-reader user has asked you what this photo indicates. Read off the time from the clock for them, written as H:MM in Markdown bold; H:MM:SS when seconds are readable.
**5:35**
